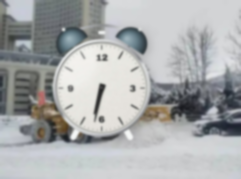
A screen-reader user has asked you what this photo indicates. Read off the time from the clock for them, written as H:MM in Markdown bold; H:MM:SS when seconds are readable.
**6:32**
